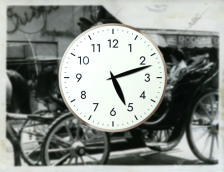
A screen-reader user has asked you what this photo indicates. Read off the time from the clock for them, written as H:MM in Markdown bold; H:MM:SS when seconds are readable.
**5:12**
